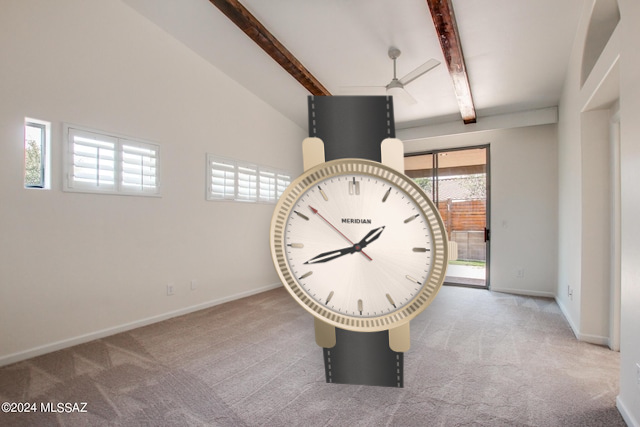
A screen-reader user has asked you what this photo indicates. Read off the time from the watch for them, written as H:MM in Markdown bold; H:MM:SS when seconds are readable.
**1:41:52**
